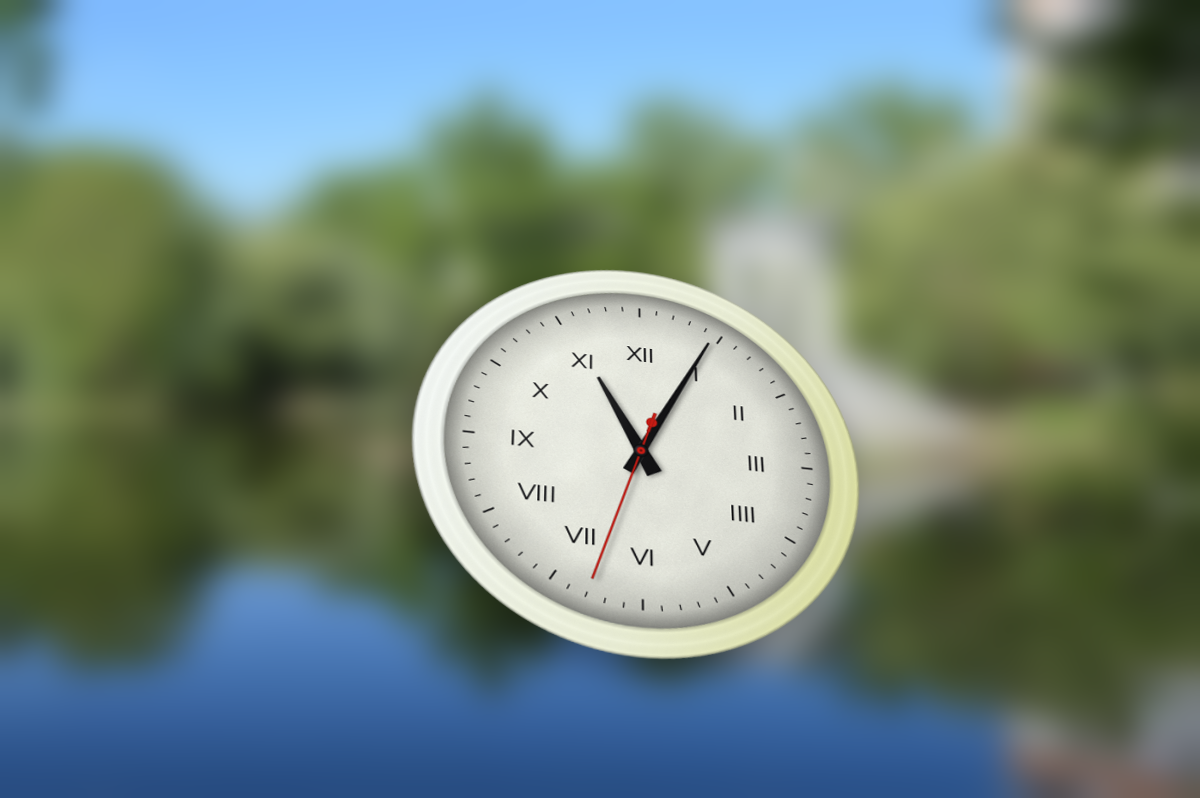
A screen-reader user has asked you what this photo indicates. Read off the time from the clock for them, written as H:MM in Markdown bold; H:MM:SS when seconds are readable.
**11:04:33**
